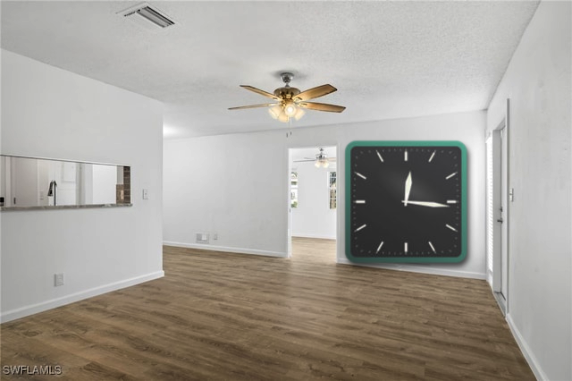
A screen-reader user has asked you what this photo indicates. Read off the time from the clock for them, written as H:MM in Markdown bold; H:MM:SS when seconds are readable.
**12:16**
